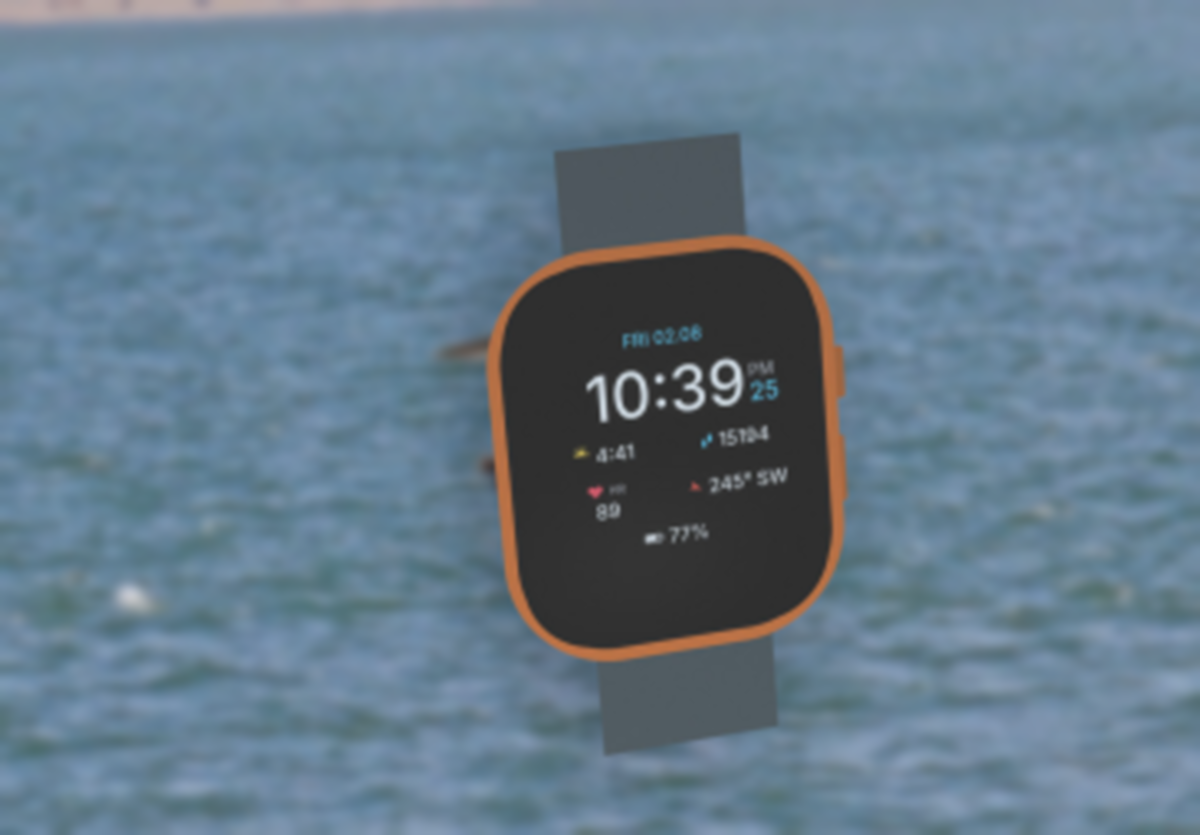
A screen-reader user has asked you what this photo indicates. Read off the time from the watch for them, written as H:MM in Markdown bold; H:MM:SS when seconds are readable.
**10:39**
